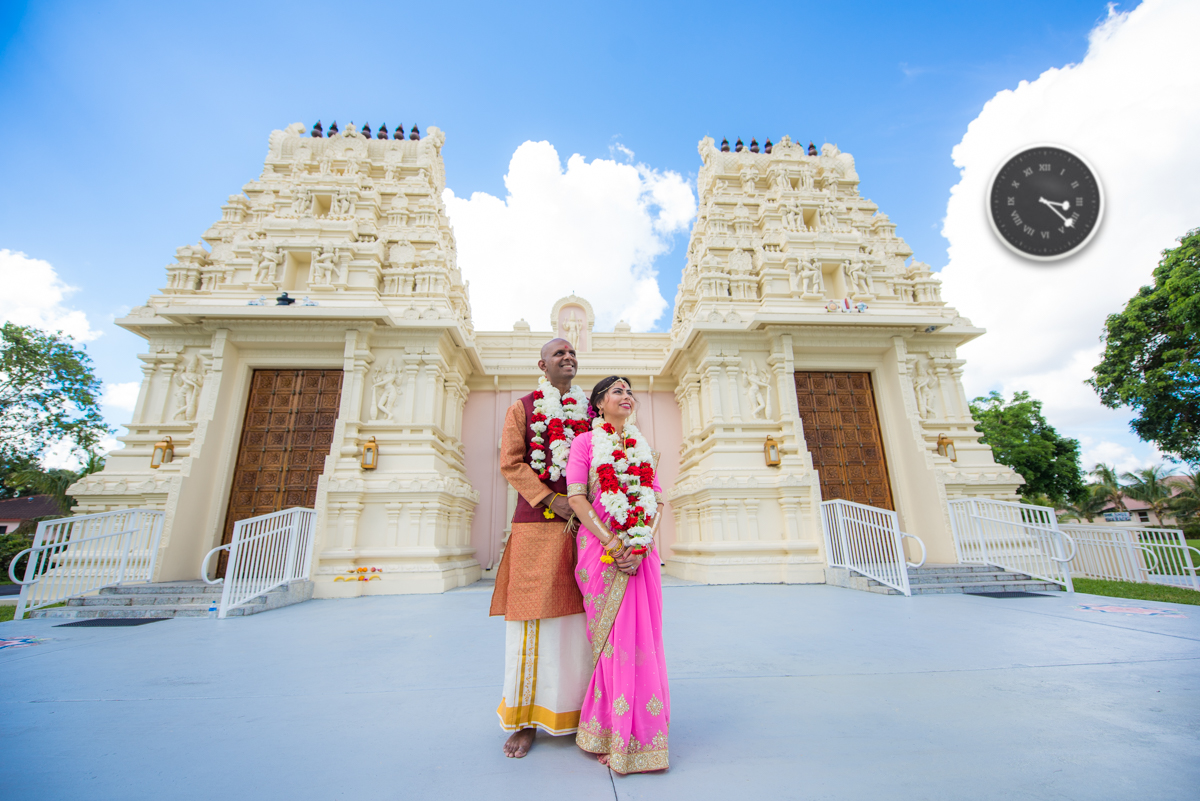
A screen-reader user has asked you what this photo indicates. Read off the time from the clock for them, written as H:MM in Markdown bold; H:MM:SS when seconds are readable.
**3:22**
